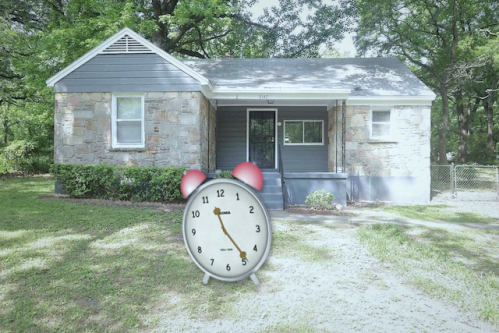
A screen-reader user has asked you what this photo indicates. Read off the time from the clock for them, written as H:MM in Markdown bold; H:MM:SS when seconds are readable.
**11:24**
